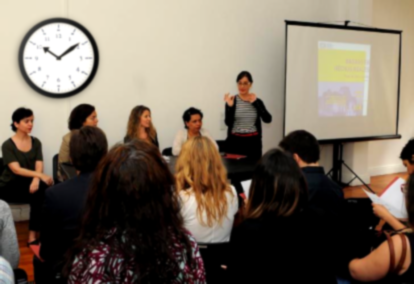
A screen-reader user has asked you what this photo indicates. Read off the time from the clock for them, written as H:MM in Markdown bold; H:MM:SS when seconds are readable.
**10:09**
